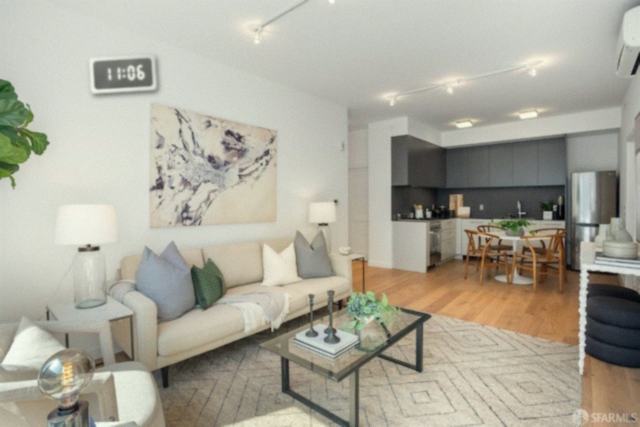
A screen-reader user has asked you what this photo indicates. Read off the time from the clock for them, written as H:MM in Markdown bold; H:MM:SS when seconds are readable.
**11:06**
